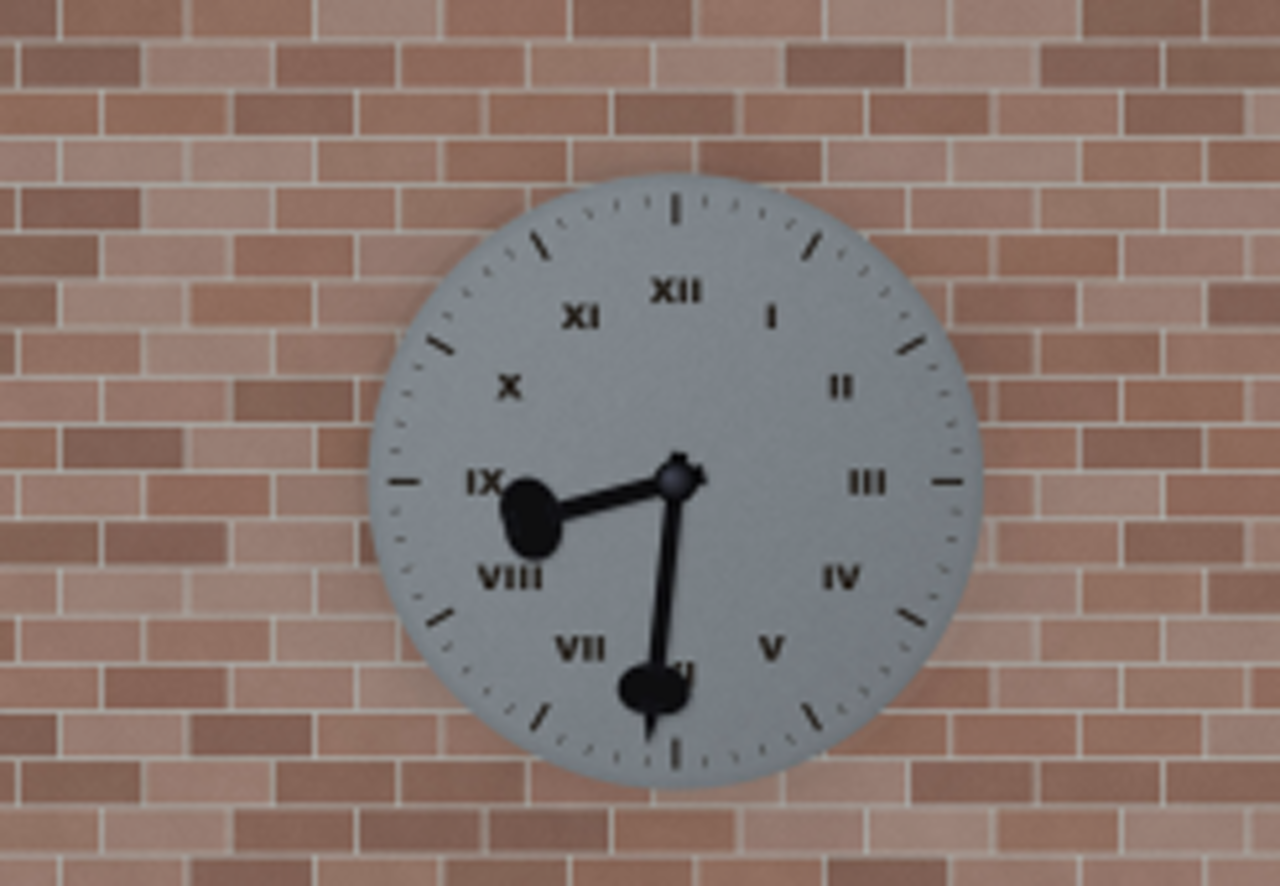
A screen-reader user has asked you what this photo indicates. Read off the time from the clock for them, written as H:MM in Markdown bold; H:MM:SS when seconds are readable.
**8:31**
